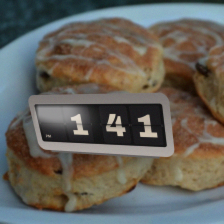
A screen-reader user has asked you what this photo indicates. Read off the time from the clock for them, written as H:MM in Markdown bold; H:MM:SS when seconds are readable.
**1:41**
